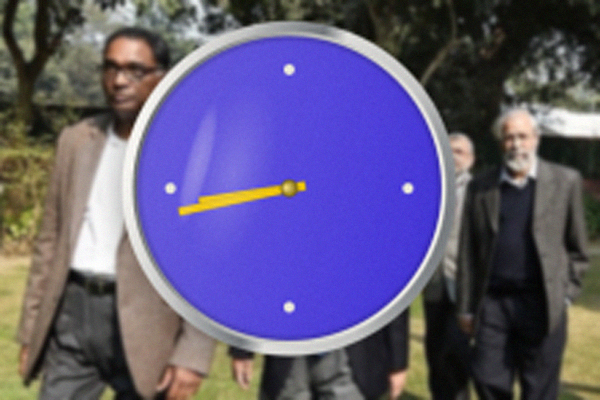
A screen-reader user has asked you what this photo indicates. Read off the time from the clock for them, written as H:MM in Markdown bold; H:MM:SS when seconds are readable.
**8:43**
